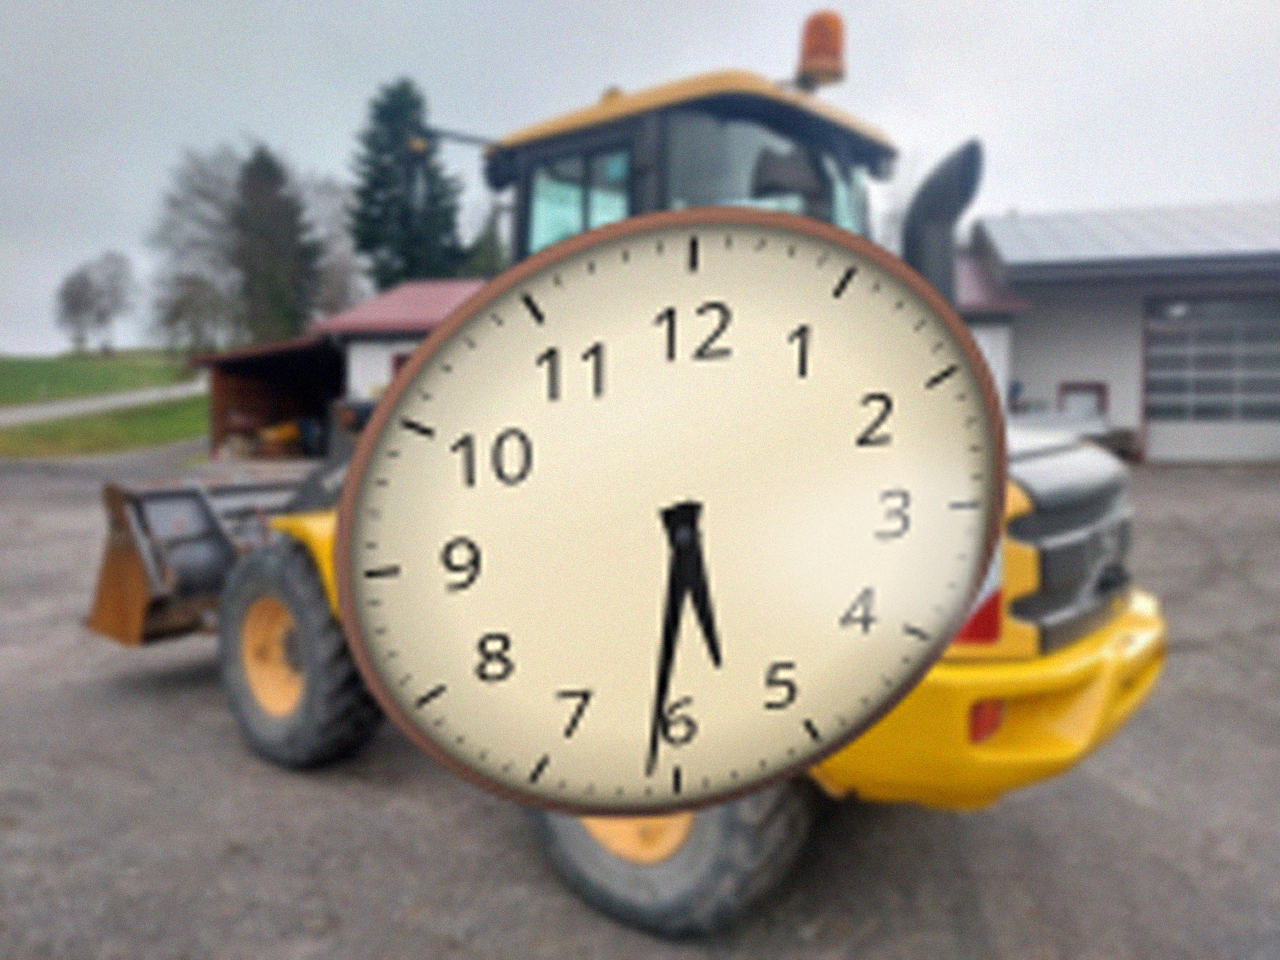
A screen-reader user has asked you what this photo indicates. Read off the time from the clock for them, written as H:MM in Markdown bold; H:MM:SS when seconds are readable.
**5:31**
